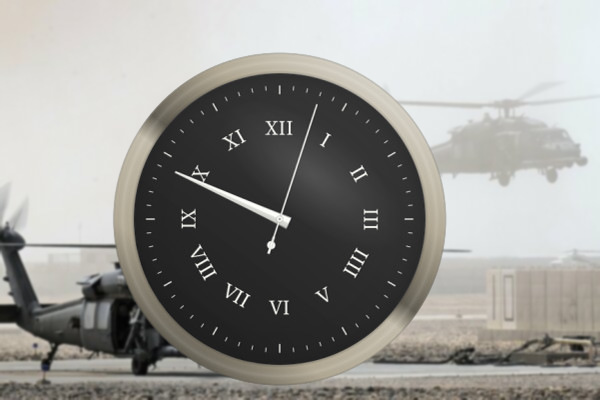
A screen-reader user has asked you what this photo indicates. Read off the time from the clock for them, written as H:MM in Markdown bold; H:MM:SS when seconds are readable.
**9:49:03**
